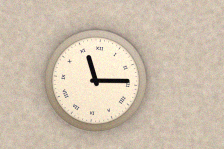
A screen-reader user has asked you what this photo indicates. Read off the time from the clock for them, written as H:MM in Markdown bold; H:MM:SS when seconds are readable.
**11:14**
